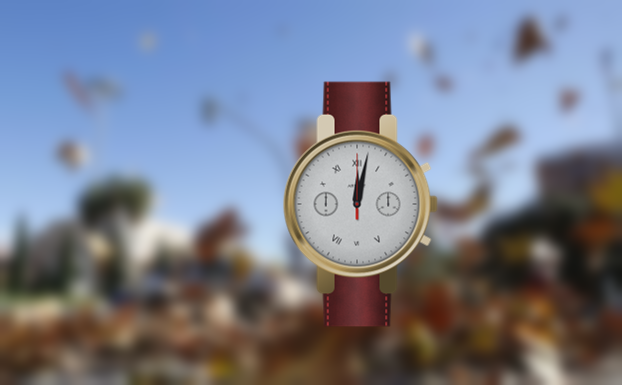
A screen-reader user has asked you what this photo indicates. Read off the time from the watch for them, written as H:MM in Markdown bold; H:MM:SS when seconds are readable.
**12:02**
